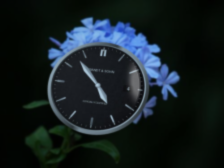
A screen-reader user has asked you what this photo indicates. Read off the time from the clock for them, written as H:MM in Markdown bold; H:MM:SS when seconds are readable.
**4:53**
